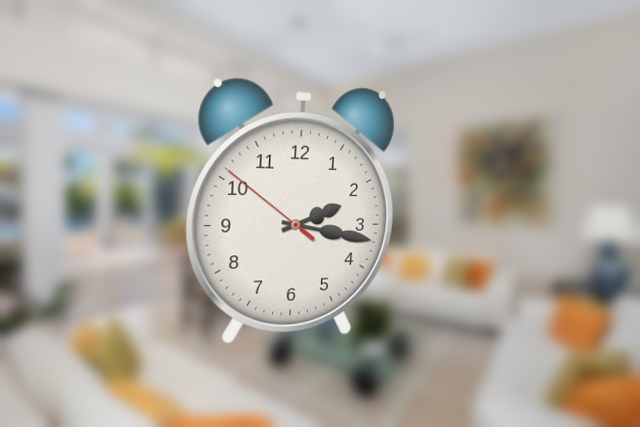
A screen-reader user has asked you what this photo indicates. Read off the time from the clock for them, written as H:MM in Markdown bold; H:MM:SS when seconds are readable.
**2:16:51**
